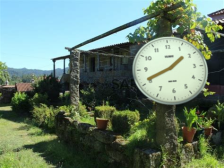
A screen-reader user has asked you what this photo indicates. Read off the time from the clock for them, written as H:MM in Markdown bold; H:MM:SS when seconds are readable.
**1:41**
